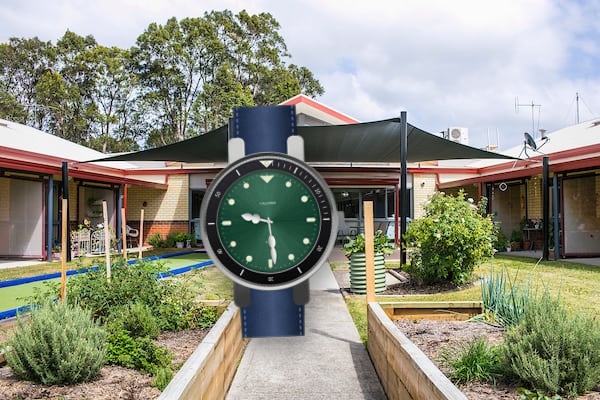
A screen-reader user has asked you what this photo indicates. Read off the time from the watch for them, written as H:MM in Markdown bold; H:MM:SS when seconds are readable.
**9:29**
